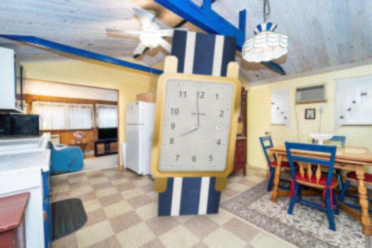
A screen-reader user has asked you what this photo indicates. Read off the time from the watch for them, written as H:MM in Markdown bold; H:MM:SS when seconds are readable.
**7:59**
